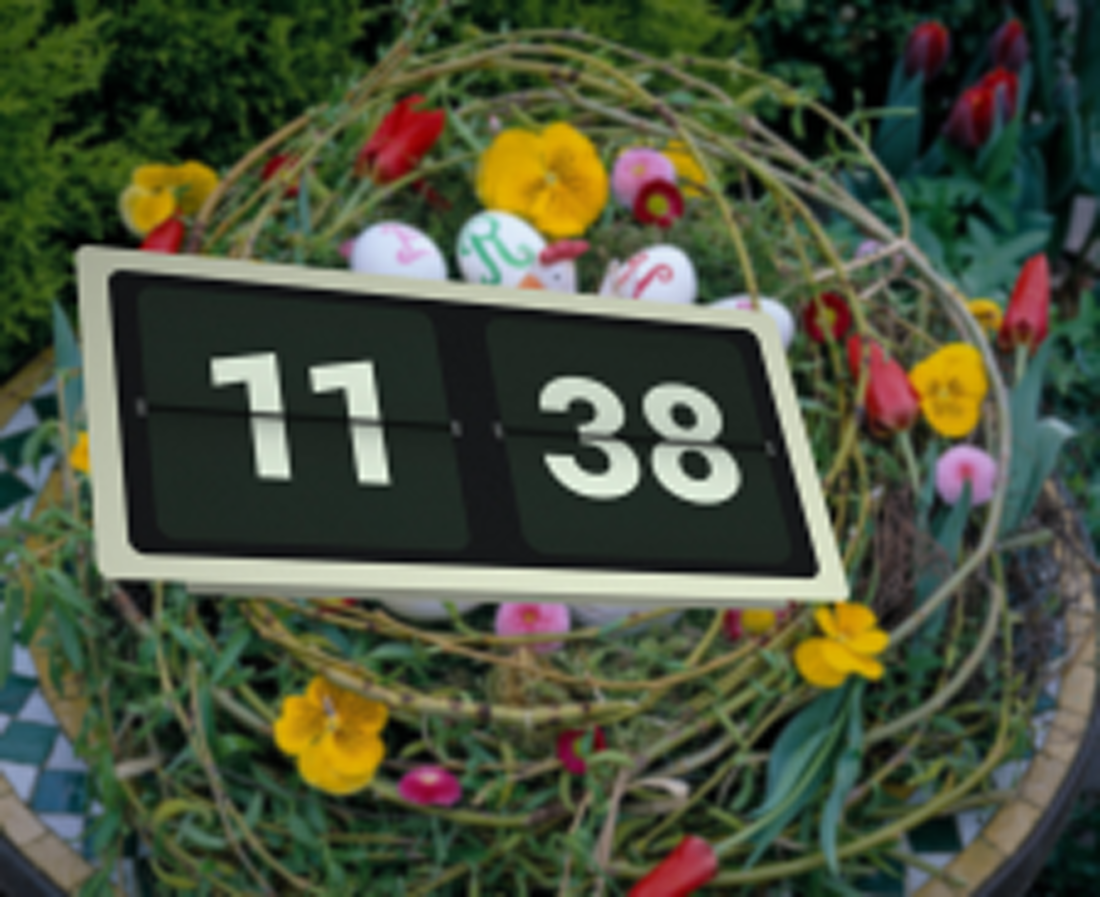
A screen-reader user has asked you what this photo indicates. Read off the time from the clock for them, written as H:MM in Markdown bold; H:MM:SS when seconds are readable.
**11:38**
